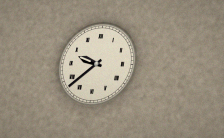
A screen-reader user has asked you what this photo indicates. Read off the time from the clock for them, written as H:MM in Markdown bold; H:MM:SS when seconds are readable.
**9:38**
